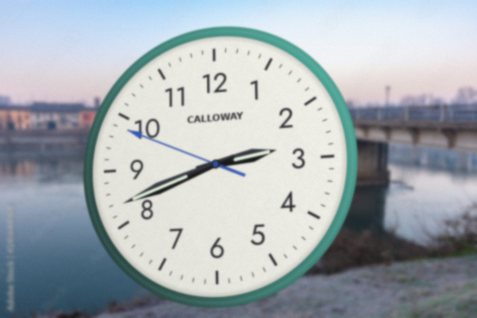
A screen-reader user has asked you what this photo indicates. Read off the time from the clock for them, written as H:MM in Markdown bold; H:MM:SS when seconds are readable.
**2:41:49**
